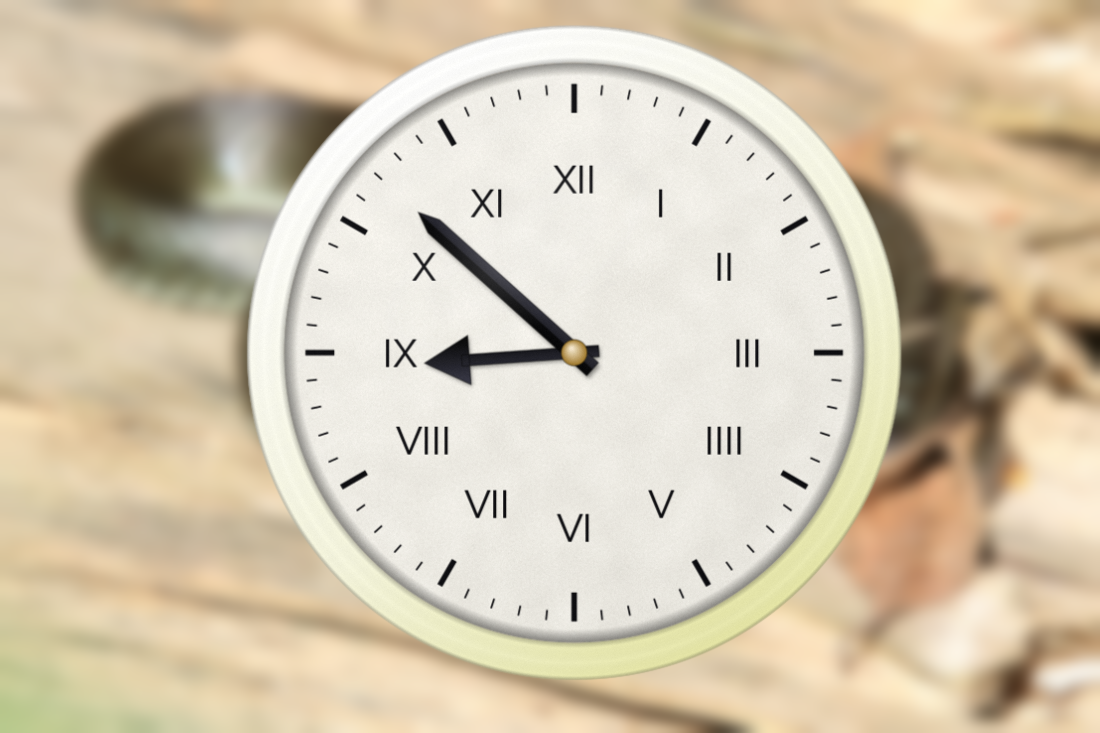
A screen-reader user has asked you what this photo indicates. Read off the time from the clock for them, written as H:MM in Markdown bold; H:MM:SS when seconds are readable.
**8:52**
